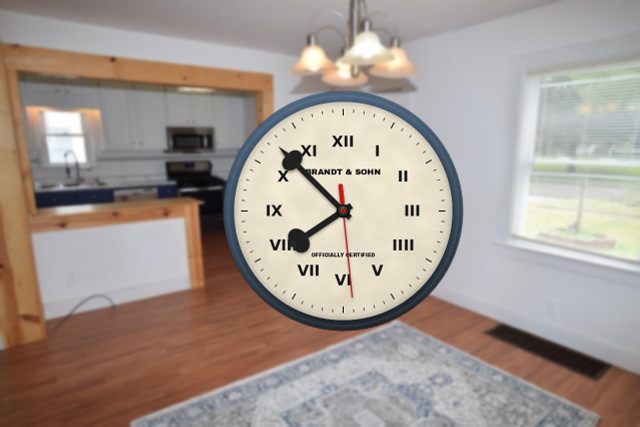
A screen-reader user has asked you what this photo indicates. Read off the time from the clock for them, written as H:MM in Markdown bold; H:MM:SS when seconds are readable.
**7:52:29**
